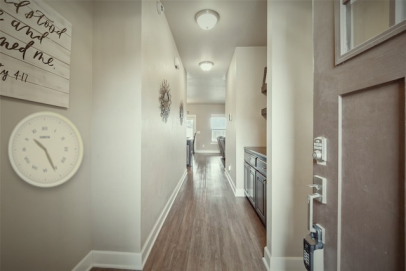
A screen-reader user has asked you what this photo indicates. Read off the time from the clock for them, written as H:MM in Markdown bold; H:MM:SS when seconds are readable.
**10:26**
